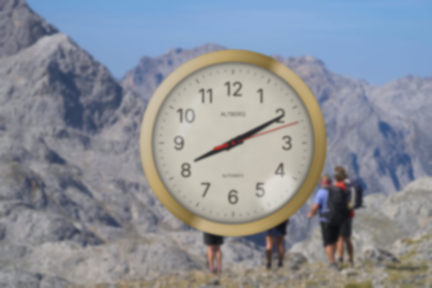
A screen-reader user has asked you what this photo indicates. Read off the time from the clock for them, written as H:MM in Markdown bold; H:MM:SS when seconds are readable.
**8:10:12**
